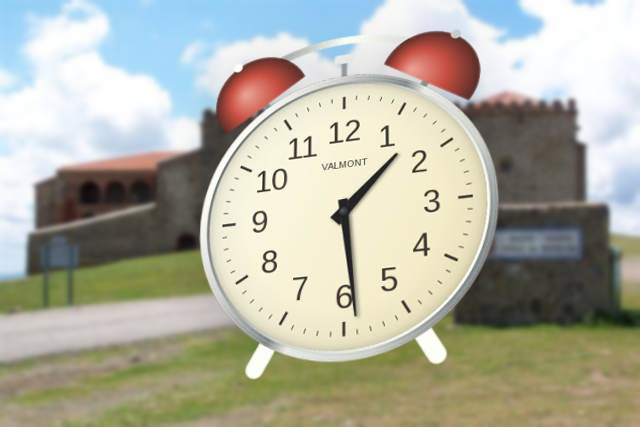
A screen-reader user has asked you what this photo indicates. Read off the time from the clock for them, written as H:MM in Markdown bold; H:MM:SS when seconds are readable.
**1:29**
